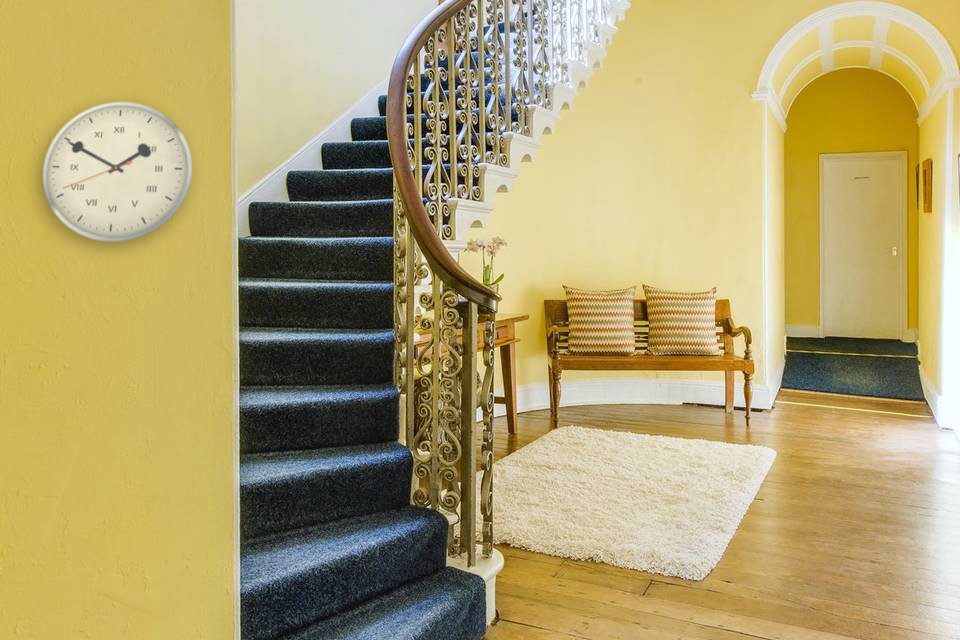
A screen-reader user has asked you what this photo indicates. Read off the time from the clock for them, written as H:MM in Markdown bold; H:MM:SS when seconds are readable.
**1:49:41**
